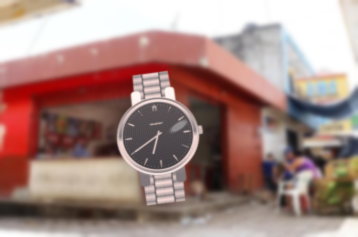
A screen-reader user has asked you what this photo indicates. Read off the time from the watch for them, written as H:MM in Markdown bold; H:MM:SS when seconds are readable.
**6:40**
